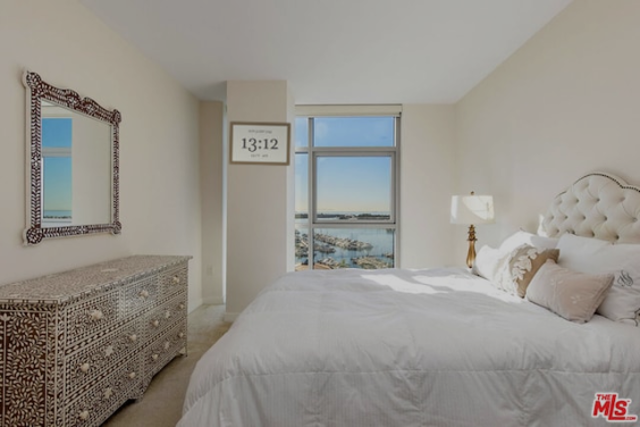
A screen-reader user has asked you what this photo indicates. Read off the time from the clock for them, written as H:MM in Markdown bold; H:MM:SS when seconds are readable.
**13:12**
